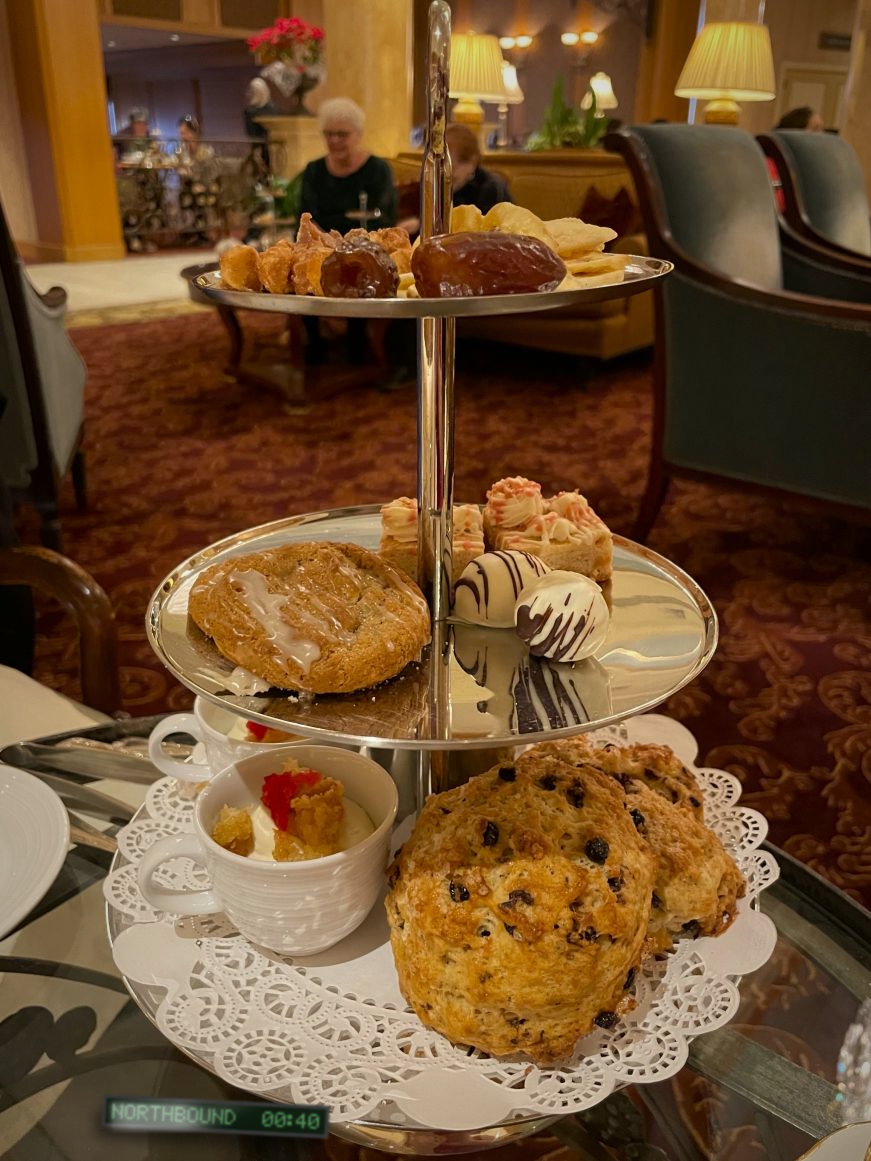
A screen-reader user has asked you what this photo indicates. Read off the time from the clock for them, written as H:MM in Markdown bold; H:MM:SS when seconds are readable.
**0:40**
